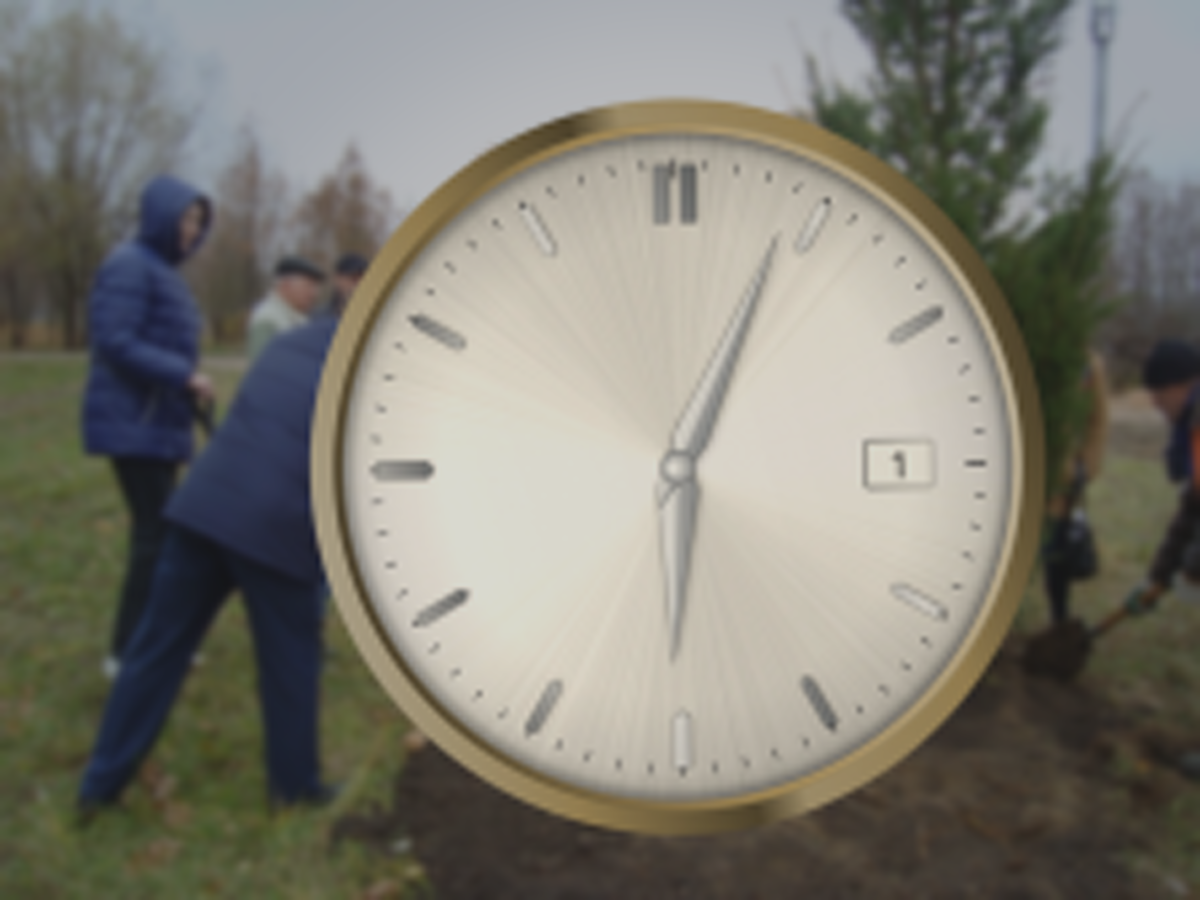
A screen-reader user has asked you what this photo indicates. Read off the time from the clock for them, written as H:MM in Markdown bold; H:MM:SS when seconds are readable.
**6:04**
